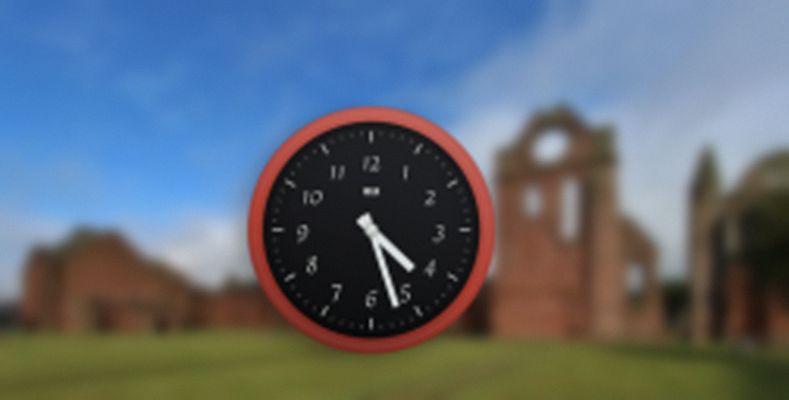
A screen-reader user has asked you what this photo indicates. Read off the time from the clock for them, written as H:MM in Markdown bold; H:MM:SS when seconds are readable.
**4:27**
